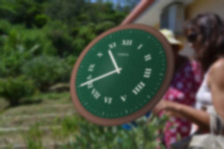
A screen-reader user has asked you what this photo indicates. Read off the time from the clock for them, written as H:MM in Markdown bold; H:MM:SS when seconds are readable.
**10:40**
